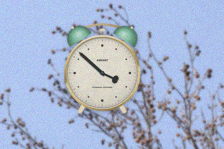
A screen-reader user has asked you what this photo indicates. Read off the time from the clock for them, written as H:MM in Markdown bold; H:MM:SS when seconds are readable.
**3:52**
